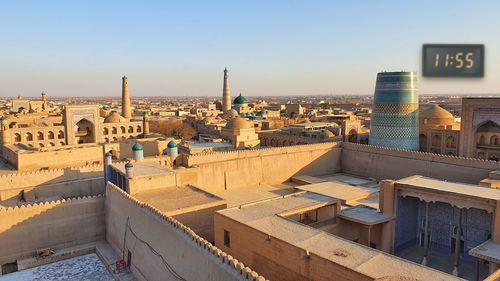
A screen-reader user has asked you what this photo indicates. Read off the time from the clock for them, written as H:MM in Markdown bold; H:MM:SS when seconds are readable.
**11:55**
